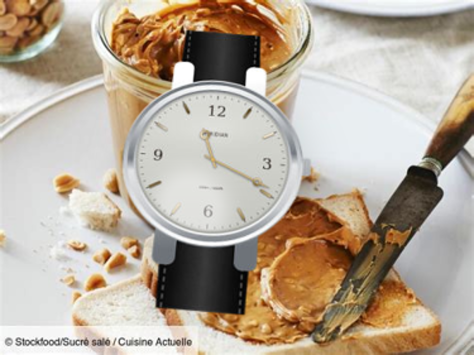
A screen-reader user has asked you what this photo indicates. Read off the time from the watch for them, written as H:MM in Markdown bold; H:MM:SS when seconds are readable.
**11:19**
